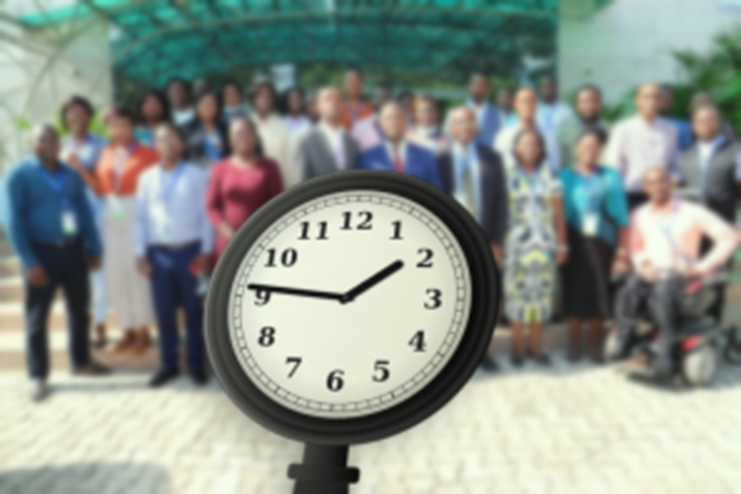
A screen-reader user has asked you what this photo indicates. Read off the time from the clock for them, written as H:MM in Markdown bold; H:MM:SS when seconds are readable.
**1:46**
